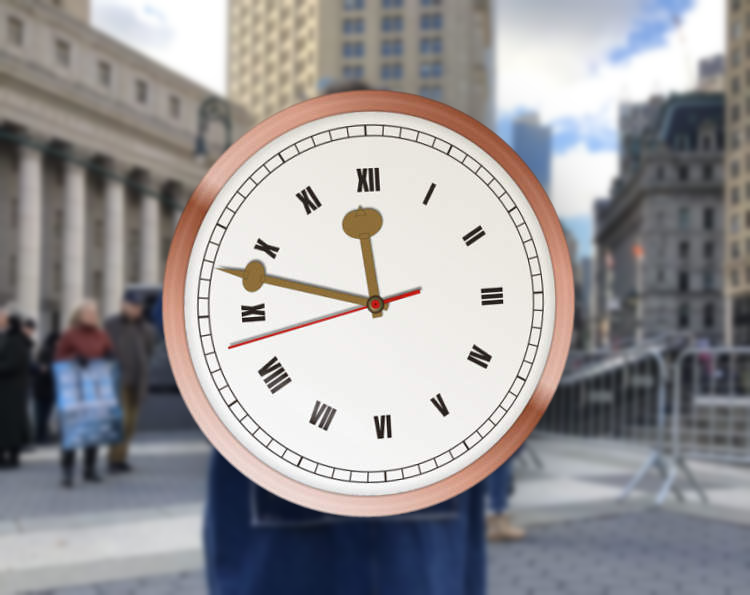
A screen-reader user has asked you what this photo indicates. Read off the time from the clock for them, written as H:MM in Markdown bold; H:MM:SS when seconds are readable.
**11:47:43**
